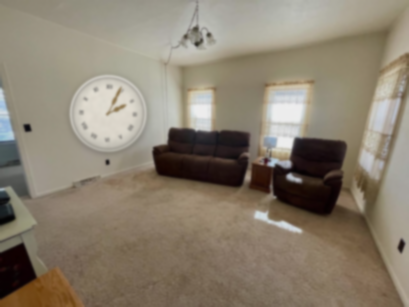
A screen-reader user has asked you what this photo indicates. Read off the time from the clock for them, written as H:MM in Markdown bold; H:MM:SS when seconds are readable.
**2:04**
